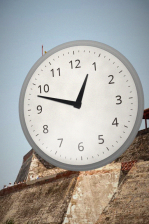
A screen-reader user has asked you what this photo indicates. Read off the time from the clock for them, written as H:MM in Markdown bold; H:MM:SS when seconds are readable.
**12:48**
